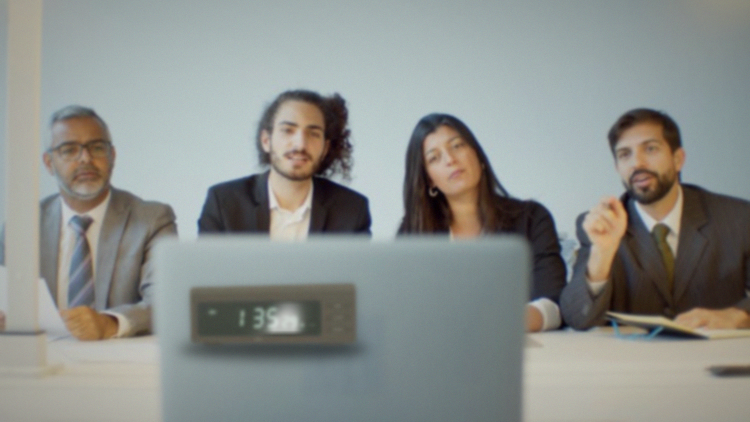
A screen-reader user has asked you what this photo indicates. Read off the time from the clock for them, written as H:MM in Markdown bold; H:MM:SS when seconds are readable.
**1:35**
